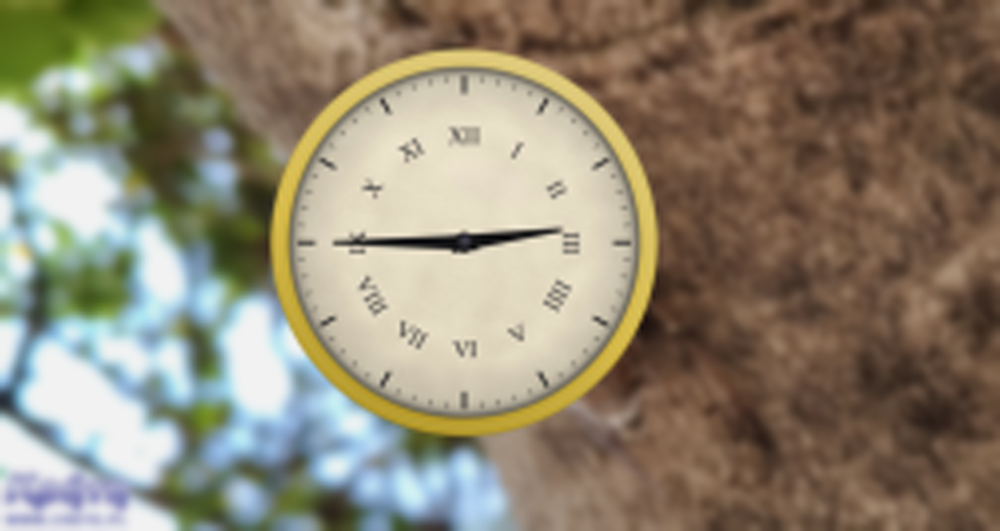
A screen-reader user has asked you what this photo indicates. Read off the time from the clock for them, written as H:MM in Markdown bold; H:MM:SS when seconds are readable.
**2:45**
